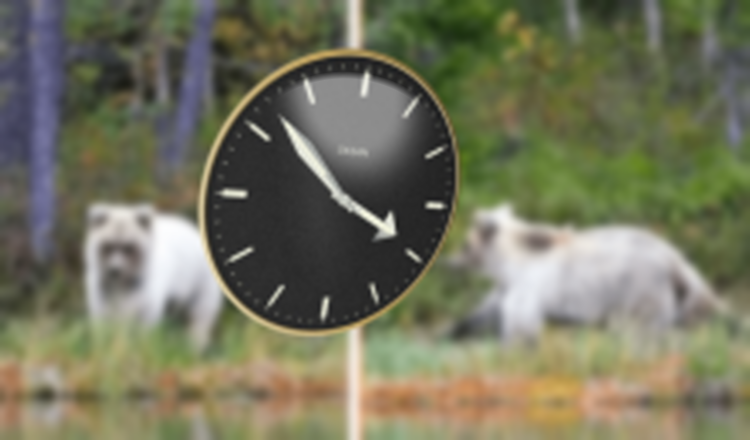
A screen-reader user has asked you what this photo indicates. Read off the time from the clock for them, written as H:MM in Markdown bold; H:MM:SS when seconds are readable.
**3:52**
